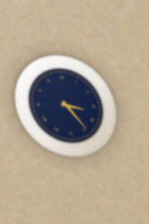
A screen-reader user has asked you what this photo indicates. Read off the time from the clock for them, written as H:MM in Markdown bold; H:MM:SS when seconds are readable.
**3:24**
